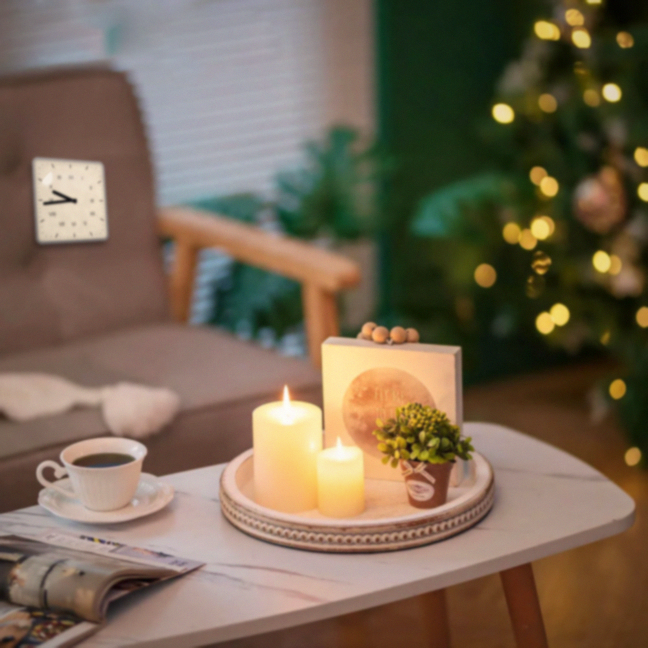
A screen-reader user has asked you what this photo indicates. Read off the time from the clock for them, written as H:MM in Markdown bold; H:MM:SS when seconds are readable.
**9:44**
